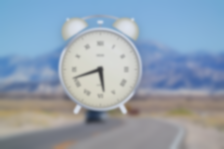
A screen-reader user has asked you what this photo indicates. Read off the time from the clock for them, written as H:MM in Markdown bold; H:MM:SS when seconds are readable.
**5:42**
